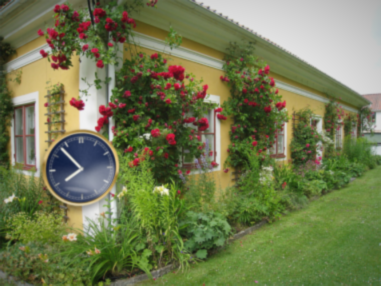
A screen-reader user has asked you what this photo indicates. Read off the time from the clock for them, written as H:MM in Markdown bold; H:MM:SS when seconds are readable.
**7:53**
